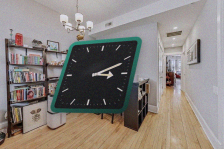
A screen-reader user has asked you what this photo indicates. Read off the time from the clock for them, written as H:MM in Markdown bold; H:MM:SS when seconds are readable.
**3:11**
